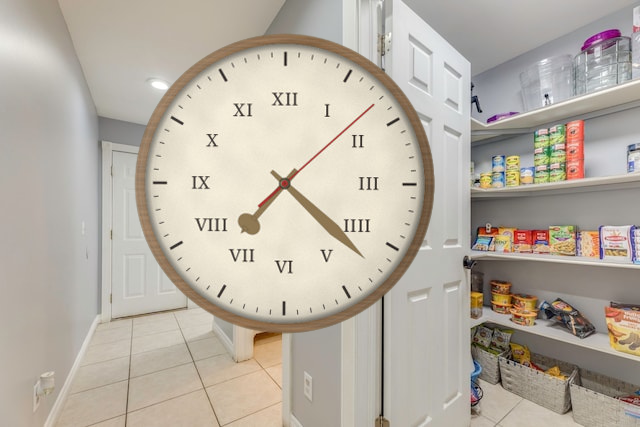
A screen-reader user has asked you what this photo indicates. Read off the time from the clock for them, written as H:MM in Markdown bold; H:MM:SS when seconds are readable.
**7:22:08**
